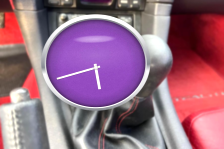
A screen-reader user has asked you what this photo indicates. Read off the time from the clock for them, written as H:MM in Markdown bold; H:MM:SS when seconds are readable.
**5:42**
